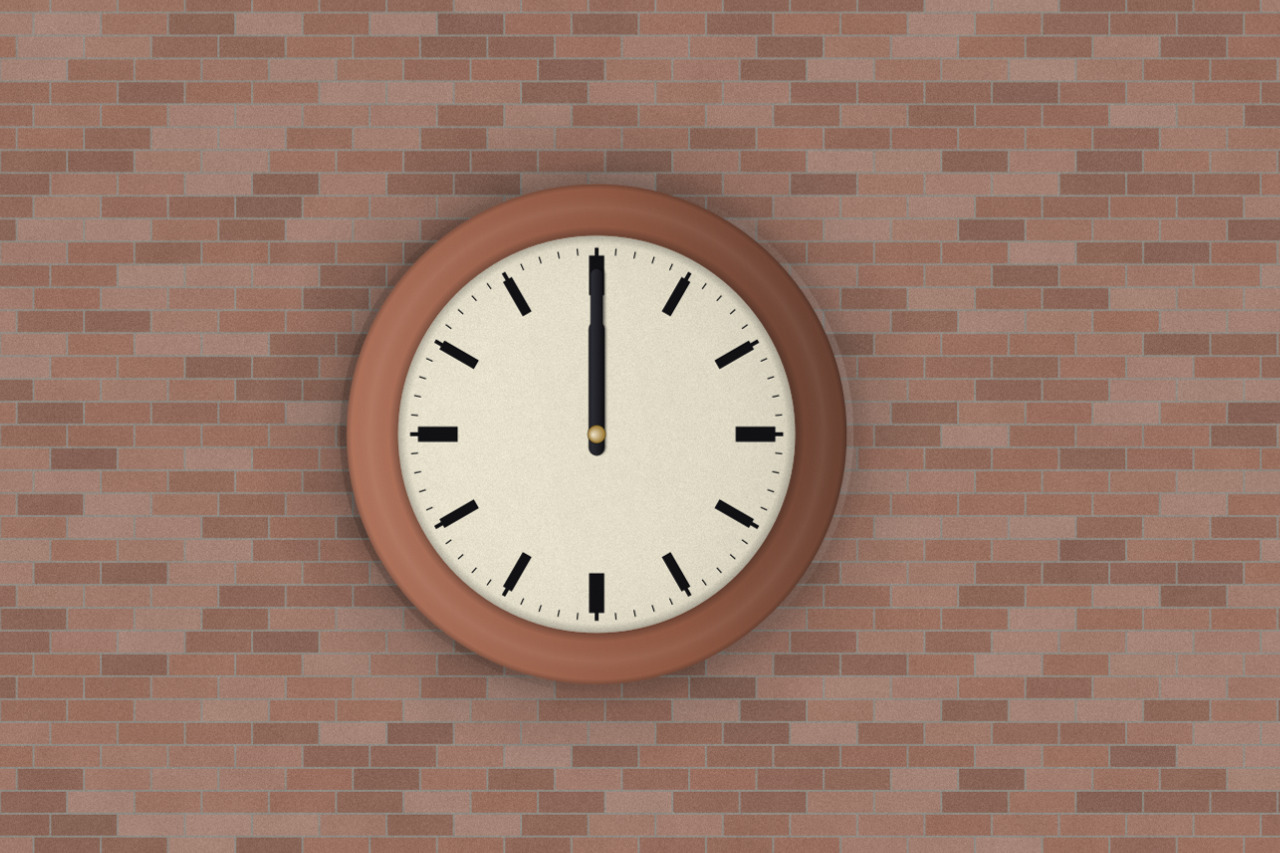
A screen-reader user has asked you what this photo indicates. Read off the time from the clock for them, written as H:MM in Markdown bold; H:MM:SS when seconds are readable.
**12:00**
